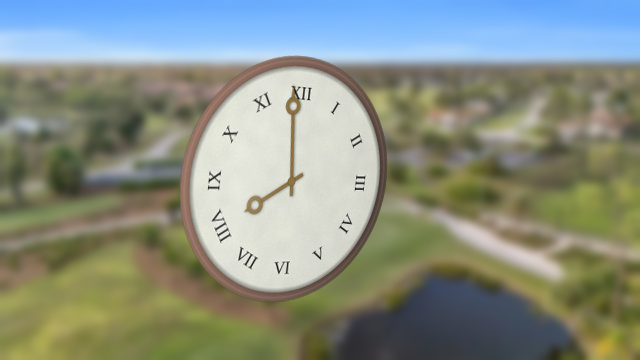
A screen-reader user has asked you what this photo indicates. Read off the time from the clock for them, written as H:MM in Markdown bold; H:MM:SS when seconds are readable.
**7:59**
